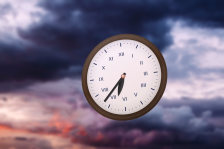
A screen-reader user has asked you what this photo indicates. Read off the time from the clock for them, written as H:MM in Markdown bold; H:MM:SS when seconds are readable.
**6:37**
